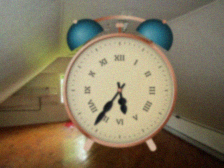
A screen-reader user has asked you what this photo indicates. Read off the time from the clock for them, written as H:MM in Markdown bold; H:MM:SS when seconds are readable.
**5:36**
